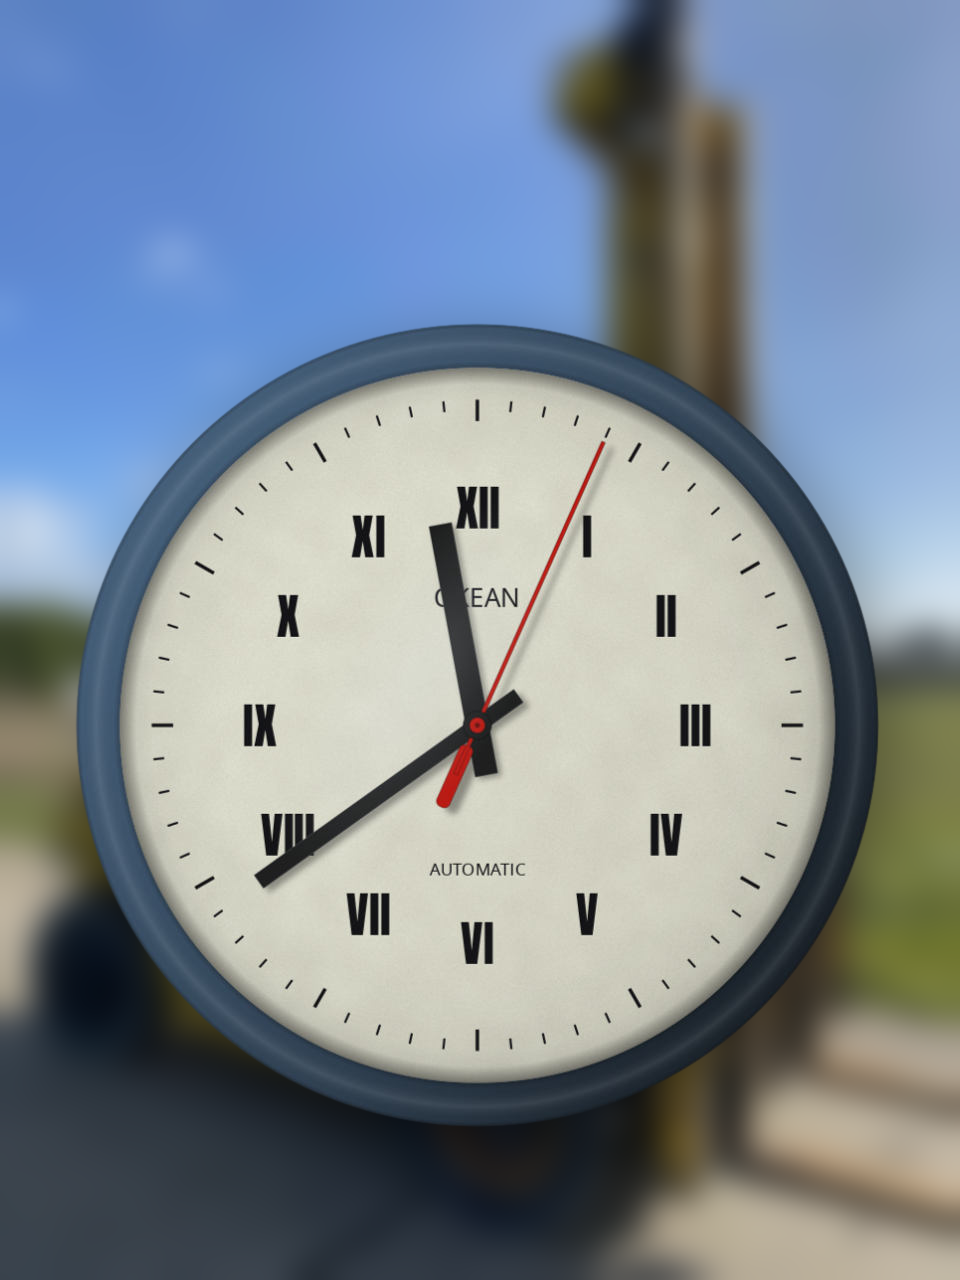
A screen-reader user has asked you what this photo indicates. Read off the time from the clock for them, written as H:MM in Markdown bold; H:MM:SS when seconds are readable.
**11:39:04**
